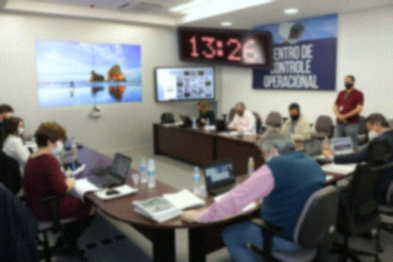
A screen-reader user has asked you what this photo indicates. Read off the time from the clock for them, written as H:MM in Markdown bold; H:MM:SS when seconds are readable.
**13:26**
